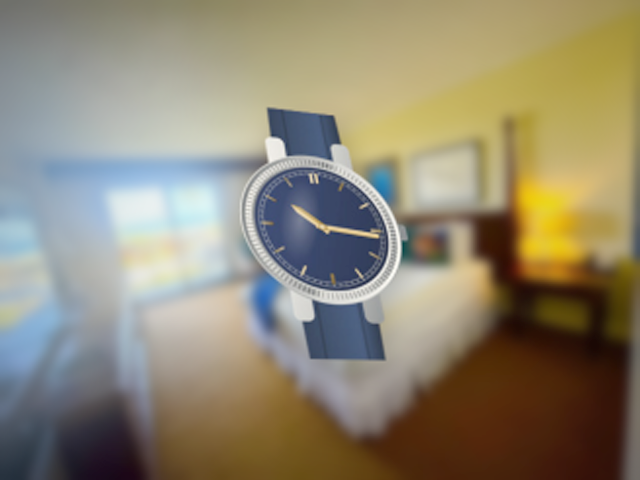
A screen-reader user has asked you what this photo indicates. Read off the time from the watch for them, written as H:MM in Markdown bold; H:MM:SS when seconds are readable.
**10:16**
